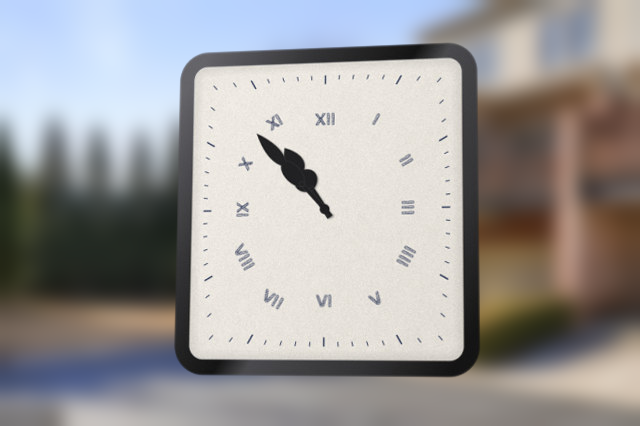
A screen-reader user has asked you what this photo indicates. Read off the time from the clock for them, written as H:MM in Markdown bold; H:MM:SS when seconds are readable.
**10:53**
